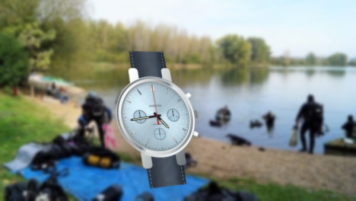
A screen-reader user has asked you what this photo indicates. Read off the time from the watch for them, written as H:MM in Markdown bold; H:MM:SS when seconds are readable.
**4:44**
